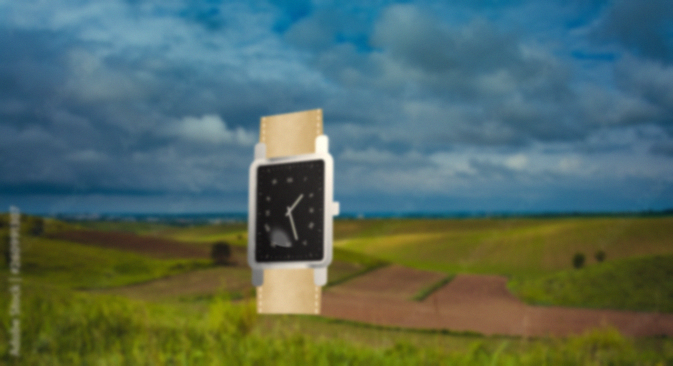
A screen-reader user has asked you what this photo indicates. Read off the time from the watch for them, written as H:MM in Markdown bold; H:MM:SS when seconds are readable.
**1:27**
